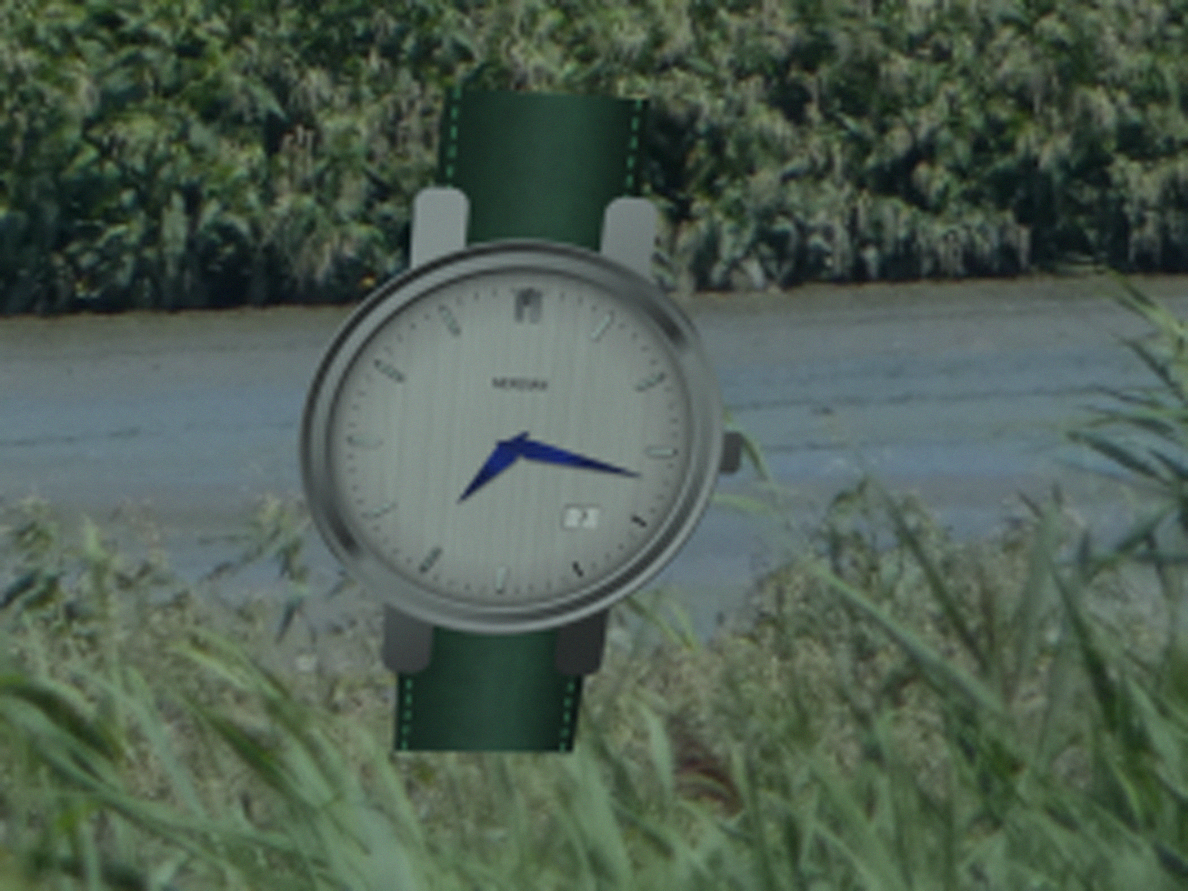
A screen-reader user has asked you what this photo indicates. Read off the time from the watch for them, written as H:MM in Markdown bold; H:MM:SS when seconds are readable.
**7:17**
